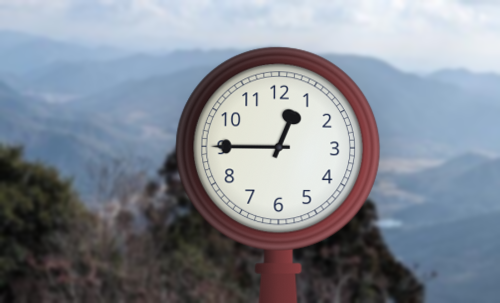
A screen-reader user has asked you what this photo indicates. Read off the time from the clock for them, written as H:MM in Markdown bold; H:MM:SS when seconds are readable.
**12:45**
